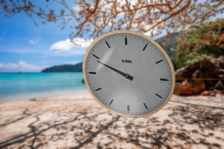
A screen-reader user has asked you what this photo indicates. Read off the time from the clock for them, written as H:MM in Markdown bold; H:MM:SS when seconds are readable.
**9:49**
